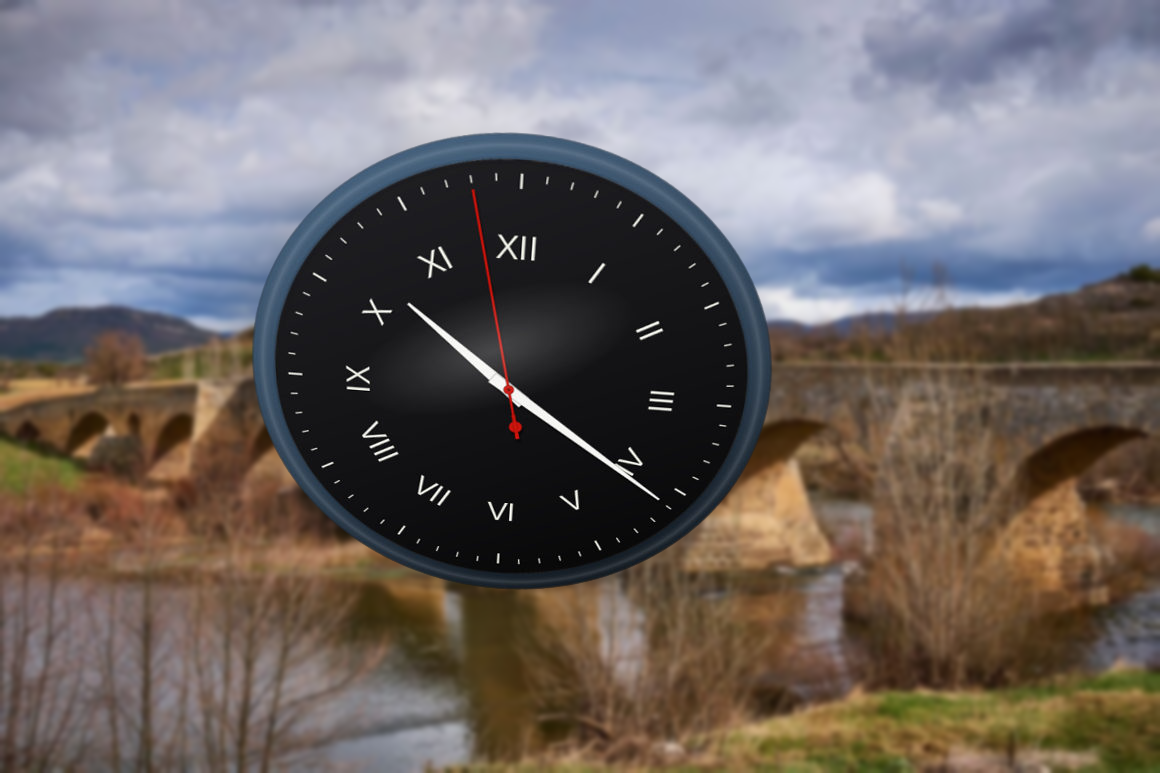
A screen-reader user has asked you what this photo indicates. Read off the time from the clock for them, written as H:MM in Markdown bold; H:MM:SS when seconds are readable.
**10:20:58**
